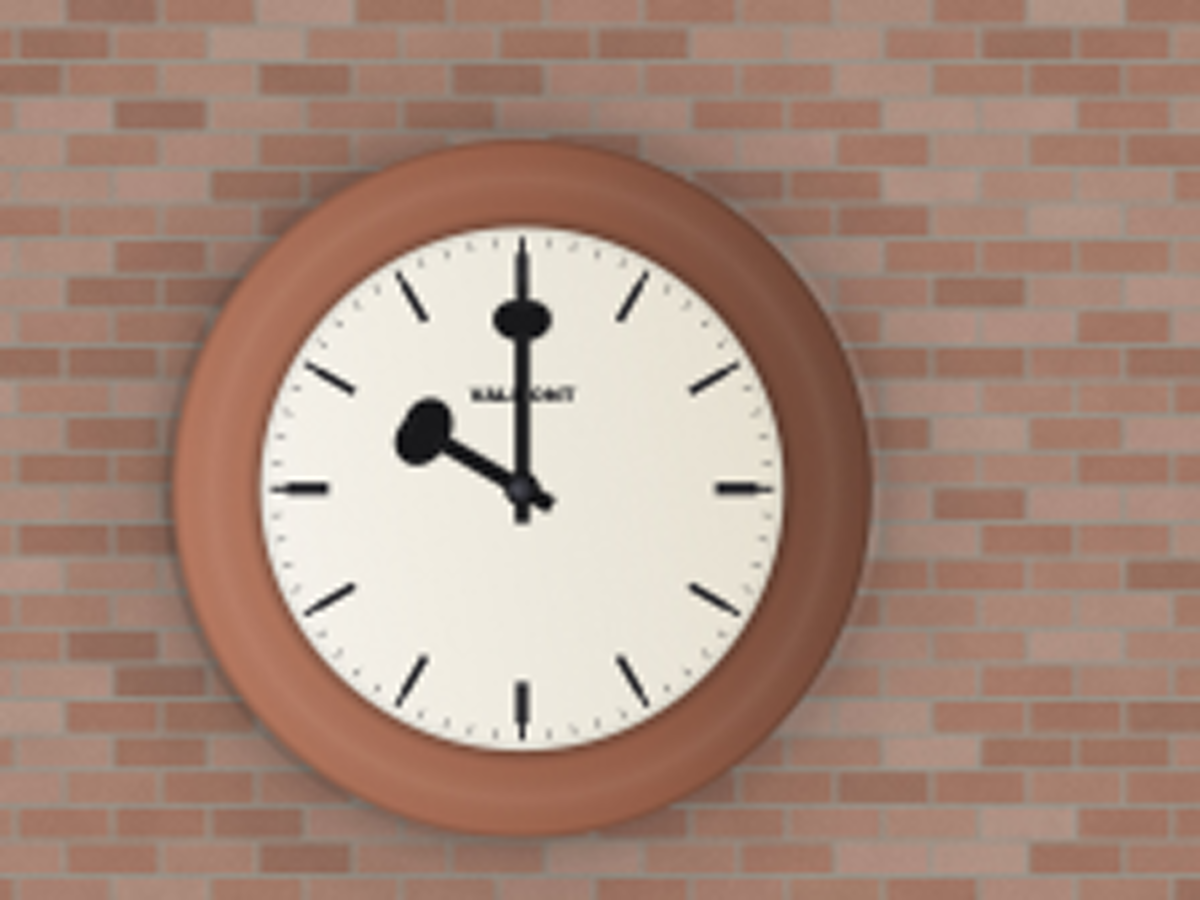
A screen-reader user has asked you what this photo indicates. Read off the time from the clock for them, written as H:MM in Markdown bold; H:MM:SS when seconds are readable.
**10:00**
